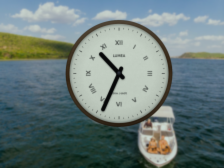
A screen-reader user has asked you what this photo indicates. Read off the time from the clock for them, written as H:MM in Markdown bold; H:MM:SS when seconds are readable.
**10:34**
